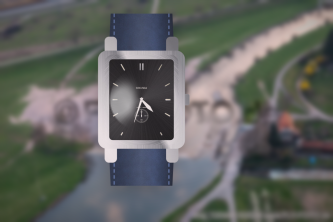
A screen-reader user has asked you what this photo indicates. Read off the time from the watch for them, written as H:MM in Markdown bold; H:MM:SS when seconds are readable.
**4:33**
